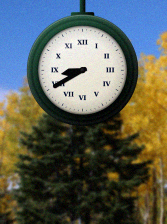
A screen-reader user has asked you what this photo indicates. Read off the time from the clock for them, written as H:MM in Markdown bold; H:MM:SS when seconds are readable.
**8:40**
